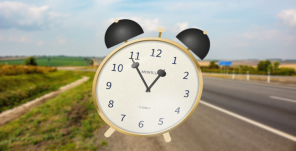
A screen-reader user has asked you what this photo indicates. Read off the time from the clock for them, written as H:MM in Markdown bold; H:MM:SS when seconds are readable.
**12:54**
